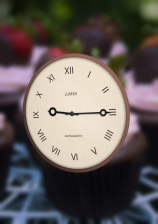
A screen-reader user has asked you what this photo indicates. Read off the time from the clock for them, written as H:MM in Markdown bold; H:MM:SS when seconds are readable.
**9:15**
